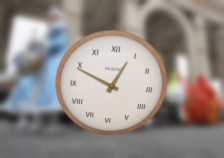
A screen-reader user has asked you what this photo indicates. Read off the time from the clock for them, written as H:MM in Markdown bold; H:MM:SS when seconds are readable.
**12:49**
